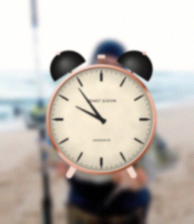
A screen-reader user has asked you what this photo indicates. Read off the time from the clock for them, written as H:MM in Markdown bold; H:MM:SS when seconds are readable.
**9:54**
